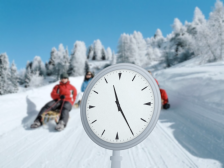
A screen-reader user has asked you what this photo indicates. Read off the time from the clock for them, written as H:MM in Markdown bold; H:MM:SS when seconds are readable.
**11:25**
